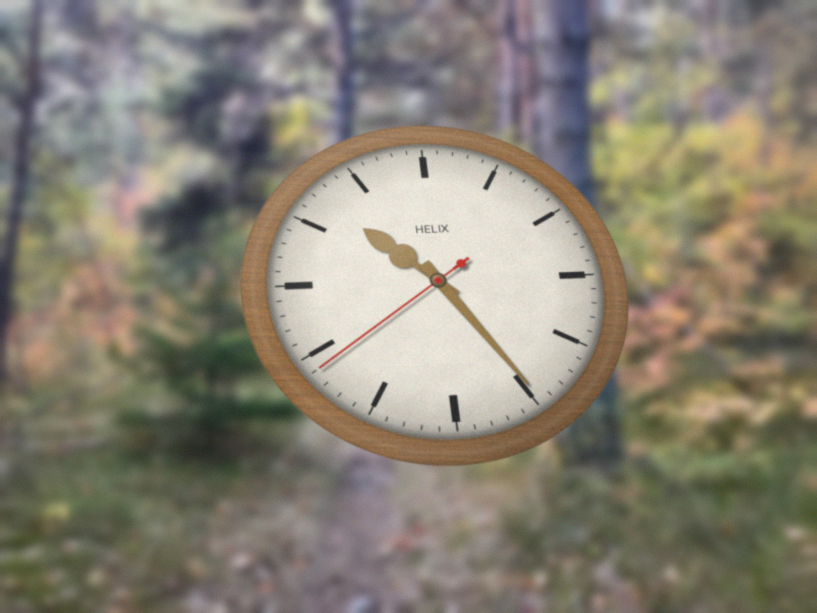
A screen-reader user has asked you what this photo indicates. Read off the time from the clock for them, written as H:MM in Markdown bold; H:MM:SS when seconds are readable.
**10:24:39**
